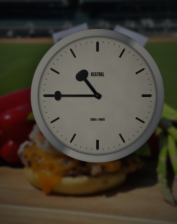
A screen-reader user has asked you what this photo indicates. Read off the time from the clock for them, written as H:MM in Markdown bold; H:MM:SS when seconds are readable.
**10:45**
